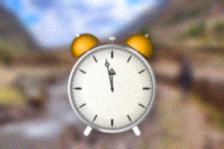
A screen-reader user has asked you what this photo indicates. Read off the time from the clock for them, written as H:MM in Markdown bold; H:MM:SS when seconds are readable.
**11:58**
